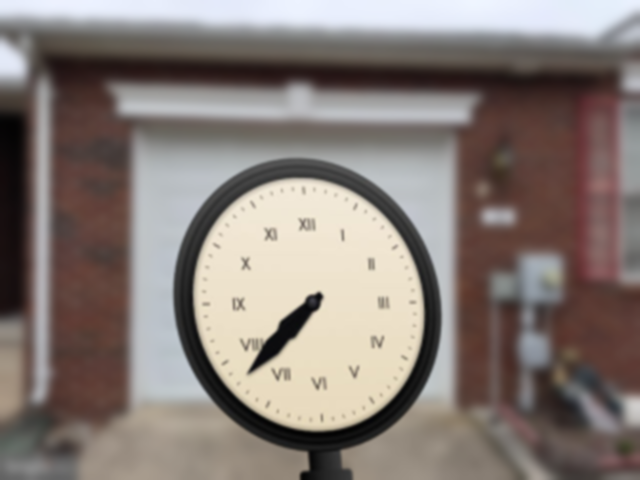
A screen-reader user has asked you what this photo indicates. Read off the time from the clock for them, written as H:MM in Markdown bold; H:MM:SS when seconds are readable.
**7:38**
